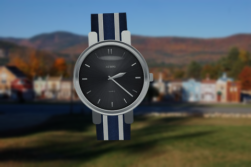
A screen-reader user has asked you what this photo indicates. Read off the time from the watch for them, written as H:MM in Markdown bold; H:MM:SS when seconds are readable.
**2:22**
